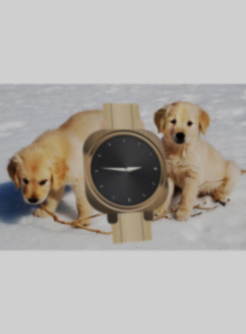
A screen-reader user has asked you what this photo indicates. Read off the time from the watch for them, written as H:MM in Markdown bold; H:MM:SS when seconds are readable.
**2:46**
